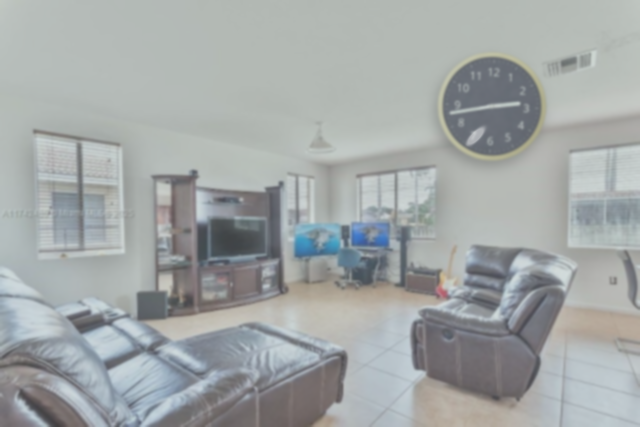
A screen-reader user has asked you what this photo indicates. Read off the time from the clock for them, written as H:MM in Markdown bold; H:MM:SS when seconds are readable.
**2:43**
